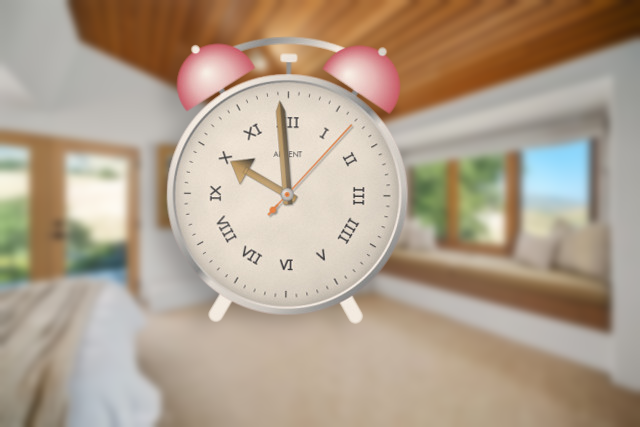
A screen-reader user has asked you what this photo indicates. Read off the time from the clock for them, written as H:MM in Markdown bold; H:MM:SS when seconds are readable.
**9:59:07**
